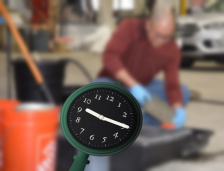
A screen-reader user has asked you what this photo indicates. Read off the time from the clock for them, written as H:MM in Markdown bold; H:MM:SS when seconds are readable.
**9:15**
